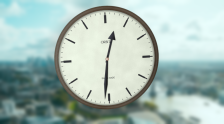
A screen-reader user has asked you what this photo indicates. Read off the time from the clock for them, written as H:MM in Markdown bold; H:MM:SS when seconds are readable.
**12:31**
